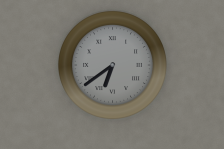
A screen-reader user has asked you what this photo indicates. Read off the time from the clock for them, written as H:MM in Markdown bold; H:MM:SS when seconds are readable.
**6:39**
